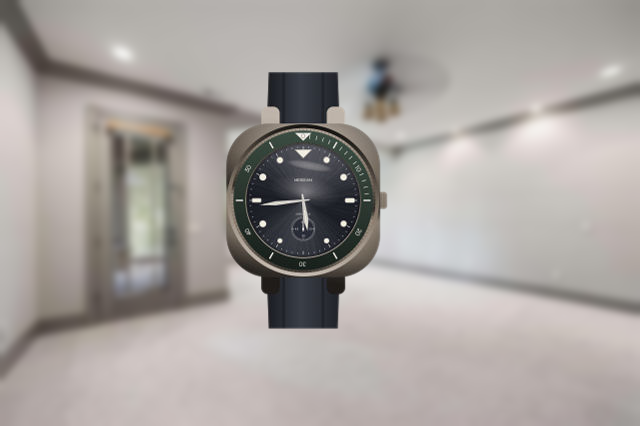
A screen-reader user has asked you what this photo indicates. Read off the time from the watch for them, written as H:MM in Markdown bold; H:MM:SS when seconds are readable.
**5:44**
